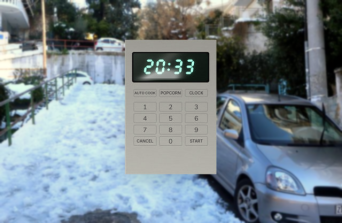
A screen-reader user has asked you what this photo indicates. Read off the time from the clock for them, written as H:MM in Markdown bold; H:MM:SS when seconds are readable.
**20:33**
